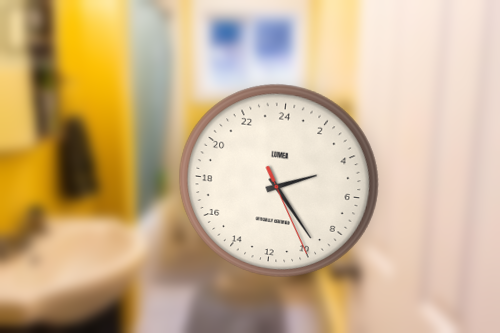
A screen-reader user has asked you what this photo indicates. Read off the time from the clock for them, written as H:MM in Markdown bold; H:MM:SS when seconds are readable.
**4:23:25**
